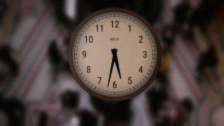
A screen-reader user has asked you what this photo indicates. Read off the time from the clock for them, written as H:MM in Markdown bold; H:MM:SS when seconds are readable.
**5:32**
